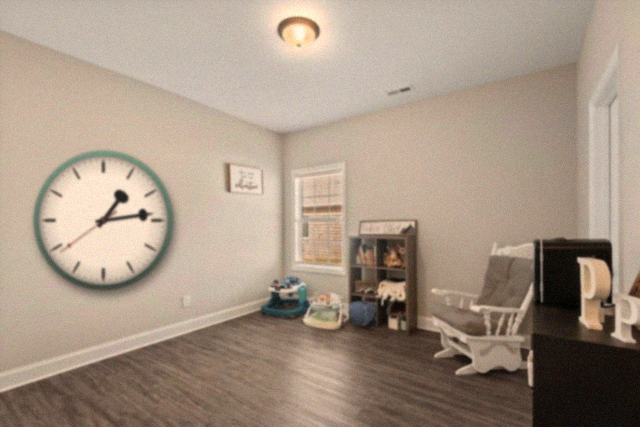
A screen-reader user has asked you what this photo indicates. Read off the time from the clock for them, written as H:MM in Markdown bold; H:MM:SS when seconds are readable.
**1:13:39**
